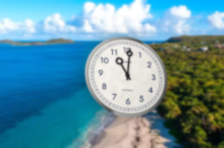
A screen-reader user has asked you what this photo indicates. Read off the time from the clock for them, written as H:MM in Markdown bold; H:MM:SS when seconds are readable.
**11:01**
